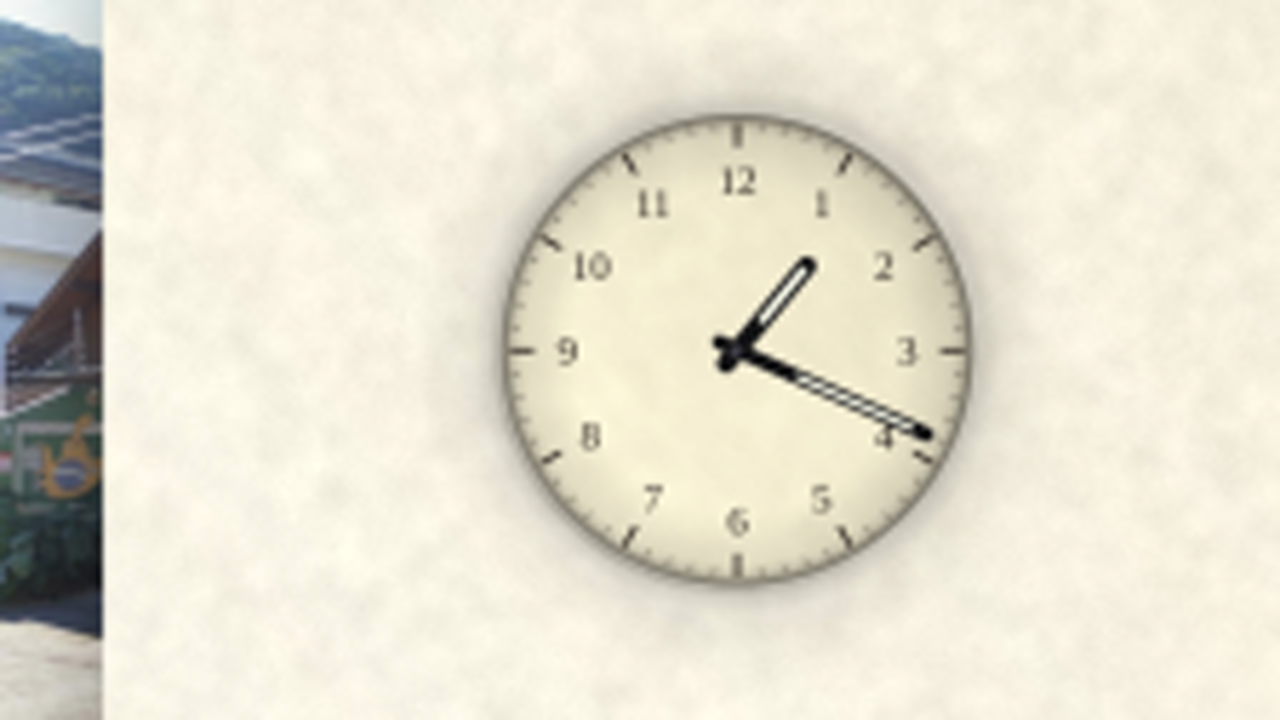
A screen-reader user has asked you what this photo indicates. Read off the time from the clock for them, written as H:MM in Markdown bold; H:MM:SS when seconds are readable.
**1:19**
